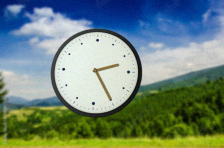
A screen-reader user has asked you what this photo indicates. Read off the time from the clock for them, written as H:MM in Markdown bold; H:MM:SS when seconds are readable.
**2:25**
